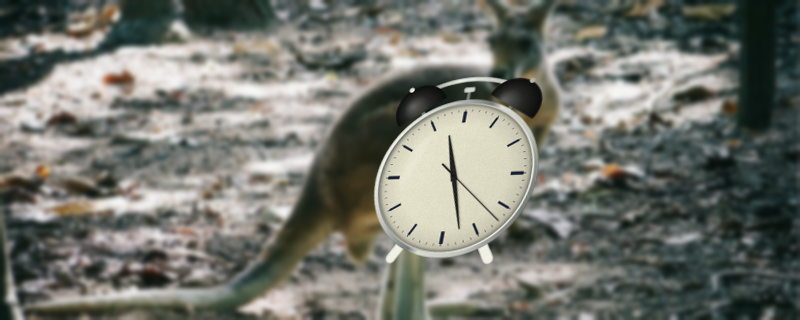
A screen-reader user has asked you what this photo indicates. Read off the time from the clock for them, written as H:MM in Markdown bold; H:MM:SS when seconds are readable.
**11:27:22**
